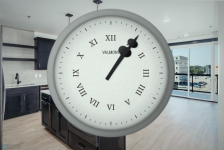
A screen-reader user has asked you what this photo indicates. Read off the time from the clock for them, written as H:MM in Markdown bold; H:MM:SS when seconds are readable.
**1:06**
